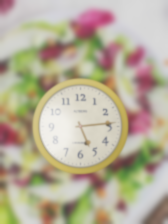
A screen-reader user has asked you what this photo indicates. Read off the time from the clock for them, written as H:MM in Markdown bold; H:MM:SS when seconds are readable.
**5:14**
